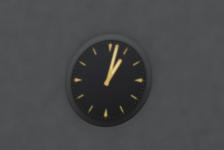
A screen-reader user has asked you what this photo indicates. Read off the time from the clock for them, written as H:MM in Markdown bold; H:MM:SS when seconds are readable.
**1:02**
